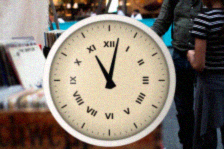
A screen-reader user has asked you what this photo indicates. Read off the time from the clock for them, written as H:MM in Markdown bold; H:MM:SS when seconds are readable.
**11:02**
